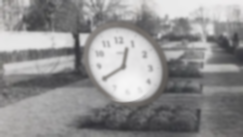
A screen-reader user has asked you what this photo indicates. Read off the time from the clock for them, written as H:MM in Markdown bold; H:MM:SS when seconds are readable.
**12:40**
